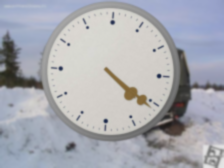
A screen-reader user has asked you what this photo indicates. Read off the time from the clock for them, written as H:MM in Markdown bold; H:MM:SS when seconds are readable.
**4:21**
